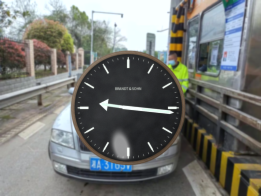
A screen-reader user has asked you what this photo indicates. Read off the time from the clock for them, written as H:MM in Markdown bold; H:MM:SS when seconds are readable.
**9:16**
